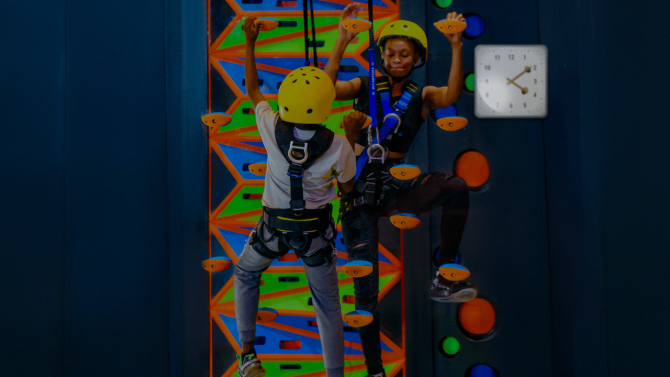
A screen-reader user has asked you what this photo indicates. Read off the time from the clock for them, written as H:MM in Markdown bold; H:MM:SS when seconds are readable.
**4:09**
